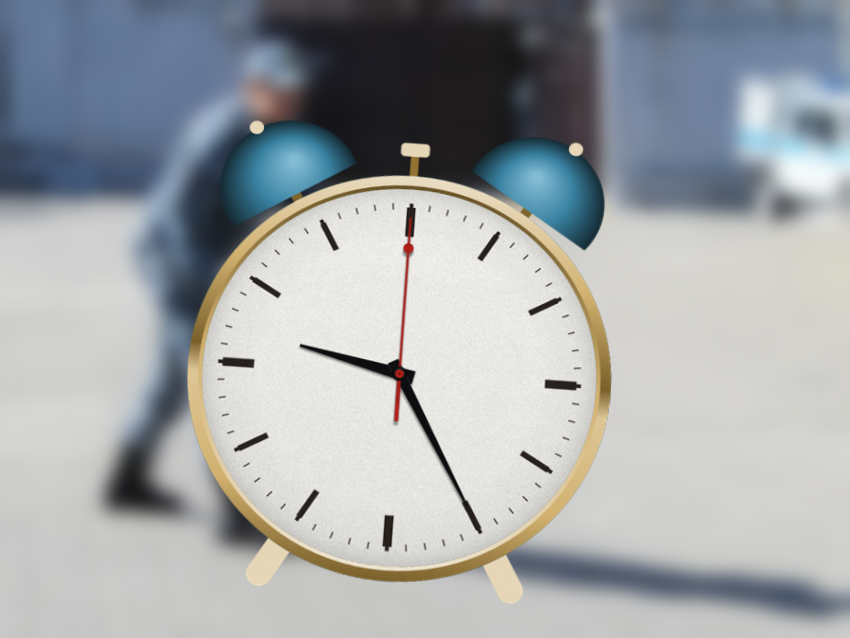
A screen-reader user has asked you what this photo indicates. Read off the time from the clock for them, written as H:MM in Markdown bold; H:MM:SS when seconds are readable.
**9:25:00**
